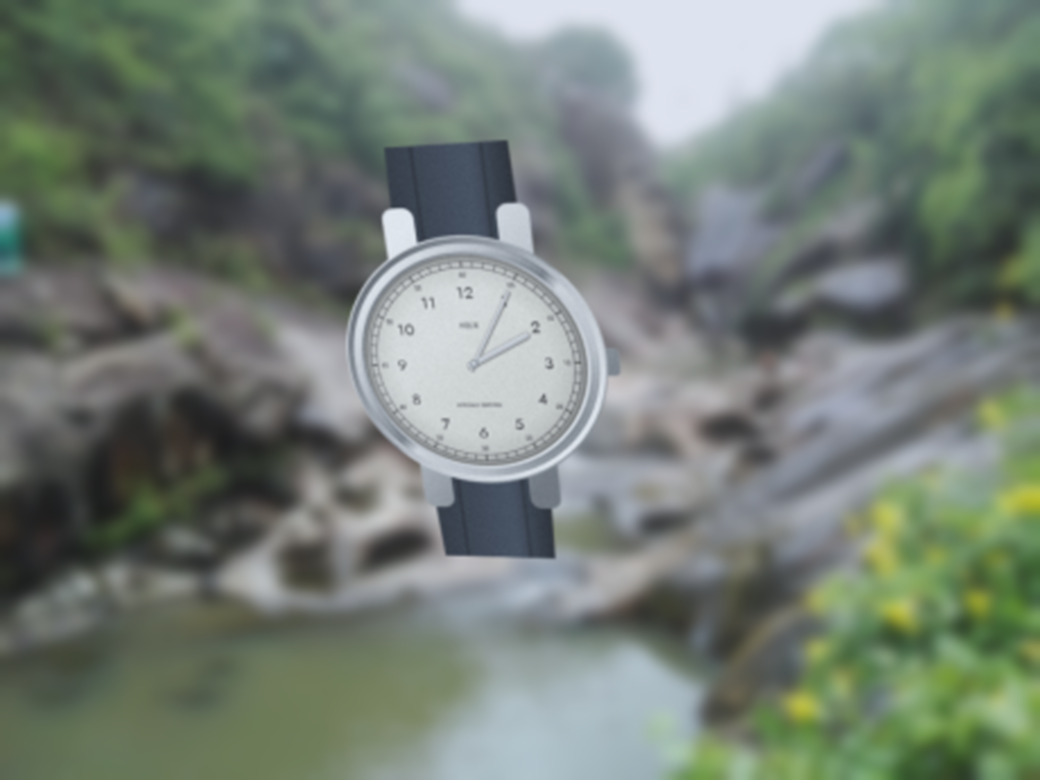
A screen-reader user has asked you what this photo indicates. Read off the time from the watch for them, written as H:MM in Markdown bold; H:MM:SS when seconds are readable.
**2:05**
